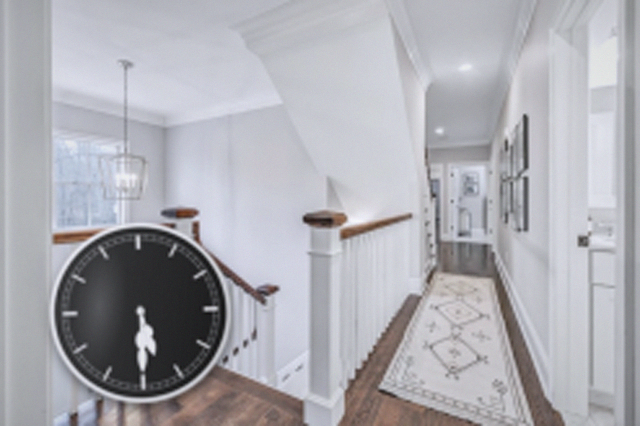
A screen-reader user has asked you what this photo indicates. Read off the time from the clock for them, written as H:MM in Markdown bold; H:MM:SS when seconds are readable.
**5:30**
